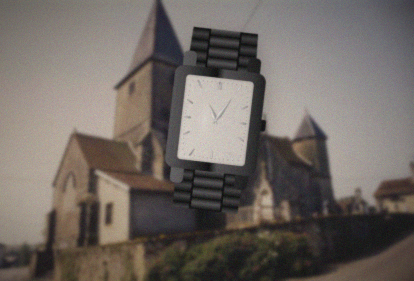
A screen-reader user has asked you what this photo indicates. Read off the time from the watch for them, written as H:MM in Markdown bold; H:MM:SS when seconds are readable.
**11:05**
